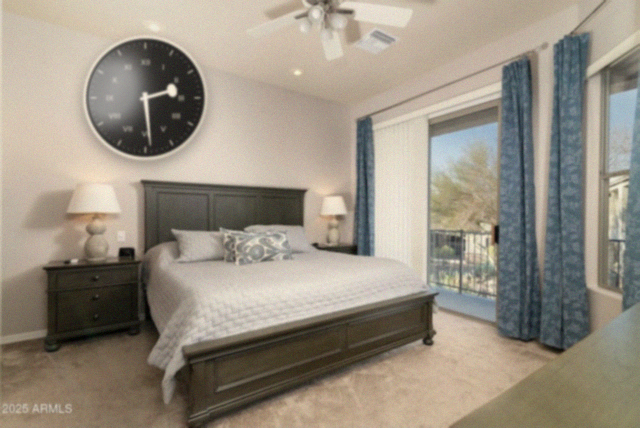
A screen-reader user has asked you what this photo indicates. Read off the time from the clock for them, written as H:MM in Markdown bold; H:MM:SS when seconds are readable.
**2:29**
